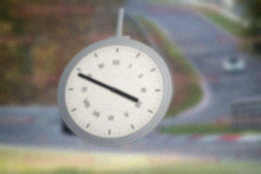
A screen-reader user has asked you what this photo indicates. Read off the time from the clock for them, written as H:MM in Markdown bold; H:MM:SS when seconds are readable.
**3:49**
